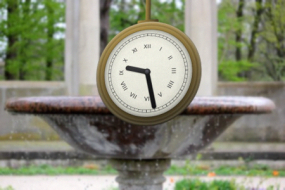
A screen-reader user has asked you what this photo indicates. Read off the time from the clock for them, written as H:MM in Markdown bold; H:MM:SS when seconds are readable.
**9:28**
